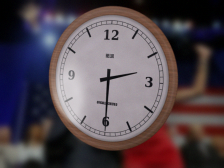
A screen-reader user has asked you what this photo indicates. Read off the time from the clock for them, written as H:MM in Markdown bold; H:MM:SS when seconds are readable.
**2:30**
